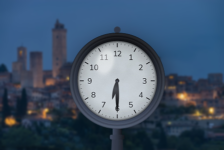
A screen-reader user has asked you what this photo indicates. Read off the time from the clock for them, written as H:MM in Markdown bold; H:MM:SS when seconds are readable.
**6:30**
